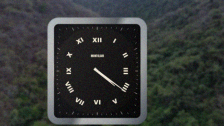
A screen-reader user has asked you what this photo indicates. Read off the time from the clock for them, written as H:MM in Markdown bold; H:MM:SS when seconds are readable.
**4:21**
